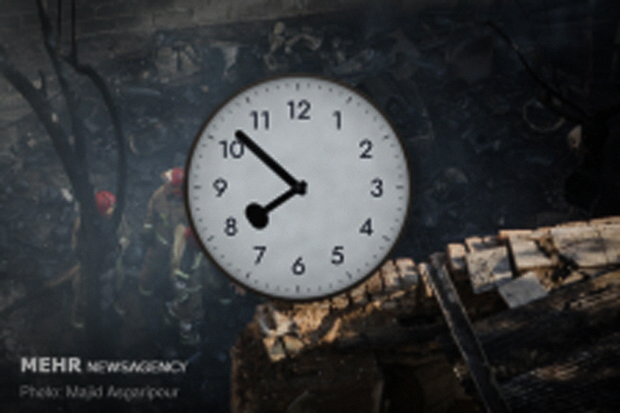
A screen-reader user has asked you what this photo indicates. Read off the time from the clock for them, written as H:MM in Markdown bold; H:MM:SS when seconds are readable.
**7:52**
